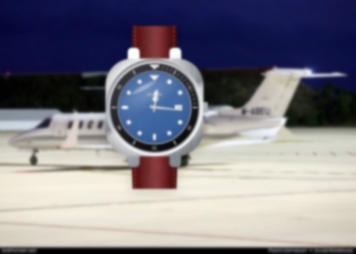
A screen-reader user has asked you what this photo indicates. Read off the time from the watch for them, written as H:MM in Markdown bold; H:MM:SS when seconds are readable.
**12:16**
